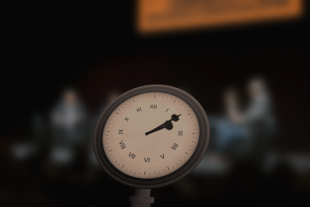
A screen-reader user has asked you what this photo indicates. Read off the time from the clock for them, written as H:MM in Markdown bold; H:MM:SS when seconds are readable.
**2:09**
